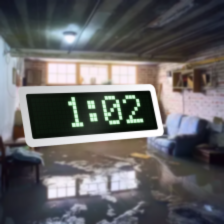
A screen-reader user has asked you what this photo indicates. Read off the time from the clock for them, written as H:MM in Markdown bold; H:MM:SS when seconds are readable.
**1:02**
